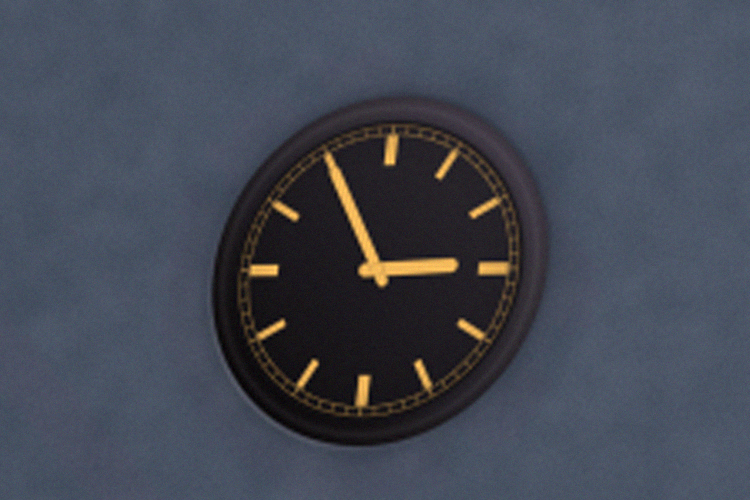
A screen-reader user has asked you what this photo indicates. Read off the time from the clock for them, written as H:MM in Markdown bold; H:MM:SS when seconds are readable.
**2:55**
